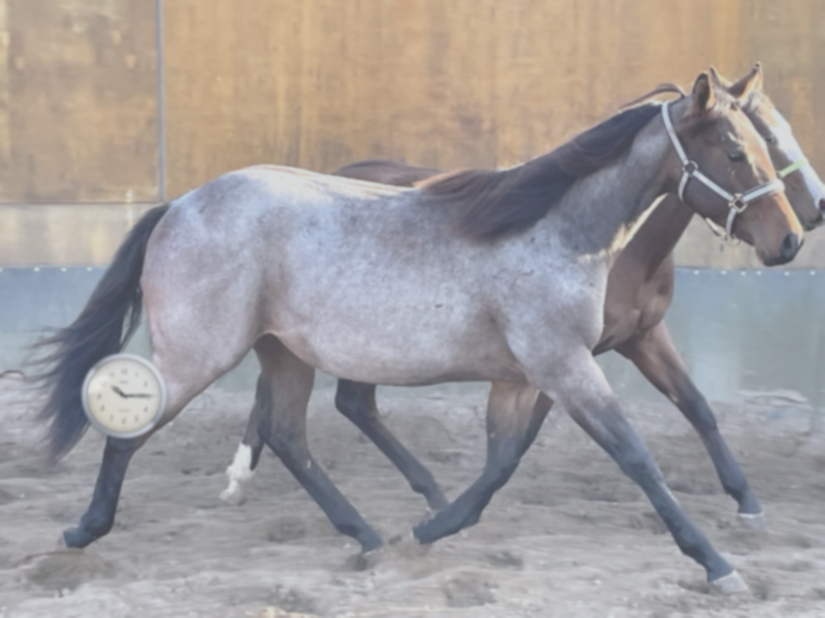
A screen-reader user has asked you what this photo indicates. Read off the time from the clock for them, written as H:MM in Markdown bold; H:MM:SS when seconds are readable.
**10:15**
